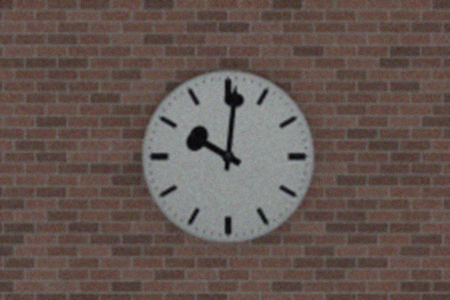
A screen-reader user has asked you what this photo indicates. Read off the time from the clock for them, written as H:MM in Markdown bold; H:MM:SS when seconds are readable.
**10:01**
